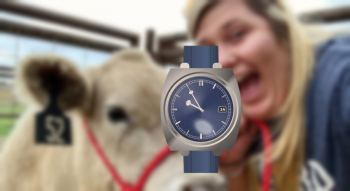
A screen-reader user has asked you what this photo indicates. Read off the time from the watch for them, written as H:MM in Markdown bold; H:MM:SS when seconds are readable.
**9:55**
